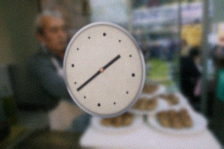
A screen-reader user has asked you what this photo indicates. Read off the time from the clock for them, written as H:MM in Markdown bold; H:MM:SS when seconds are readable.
**1:38**
